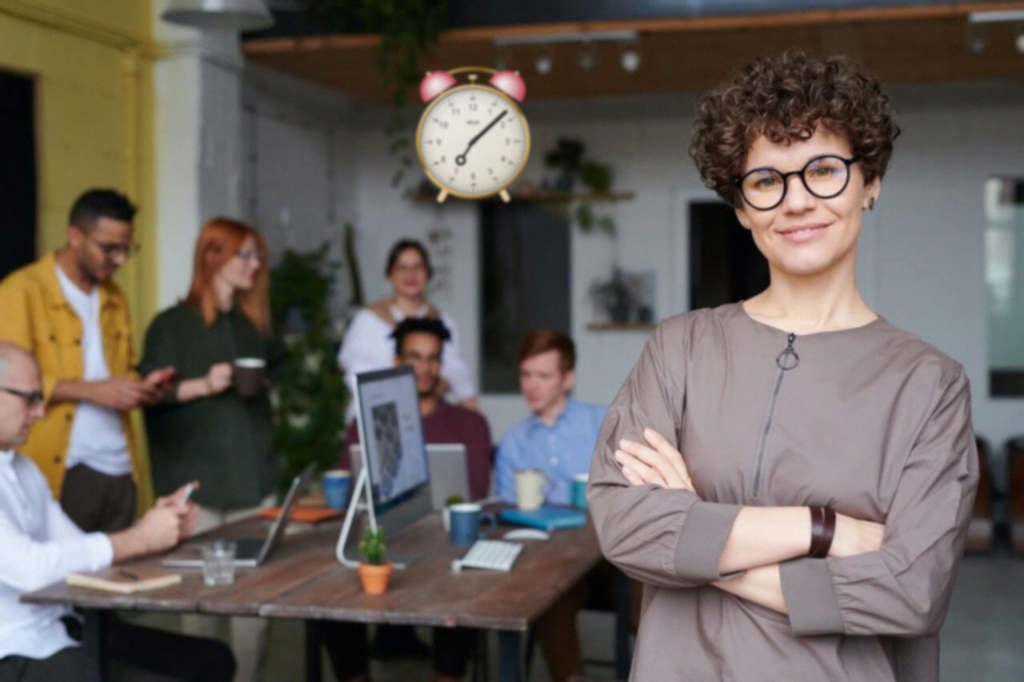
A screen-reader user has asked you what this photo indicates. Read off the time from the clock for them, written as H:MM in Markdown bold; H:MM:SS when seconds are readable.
**7:08**
